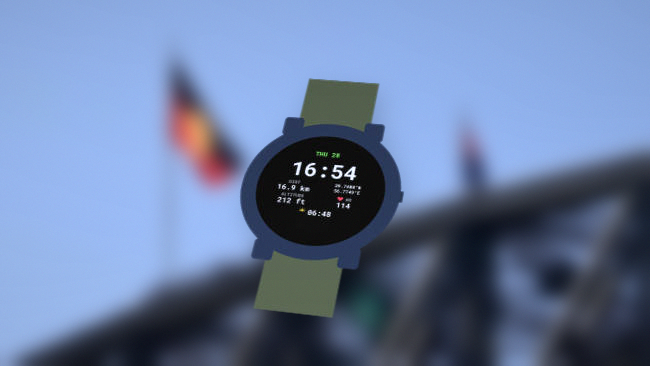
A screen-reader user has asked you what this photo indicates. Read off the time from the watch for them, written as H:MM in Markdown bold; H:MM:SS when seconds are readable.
**16:54**
